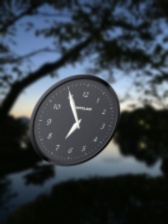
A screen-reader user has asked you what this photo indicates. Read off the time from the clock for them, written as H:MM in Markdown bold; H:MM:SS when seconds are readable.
**6:55**
